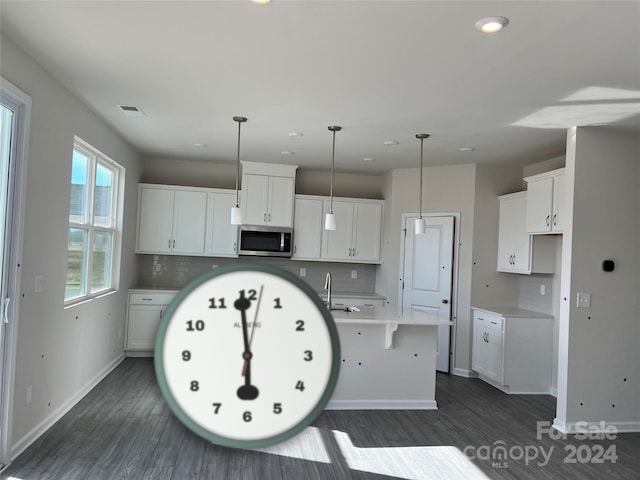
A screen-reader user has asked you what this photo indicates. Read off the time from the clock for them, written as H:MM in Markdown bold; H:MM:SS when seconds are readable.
**5:59:02**
